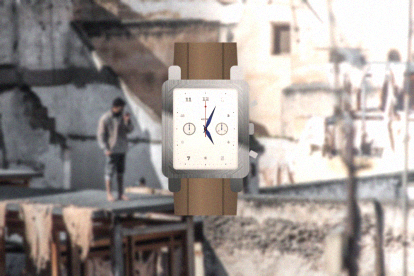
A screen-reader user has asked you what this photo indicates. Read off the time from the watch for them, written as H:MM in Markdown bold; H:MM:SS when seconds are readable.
**5:04**
